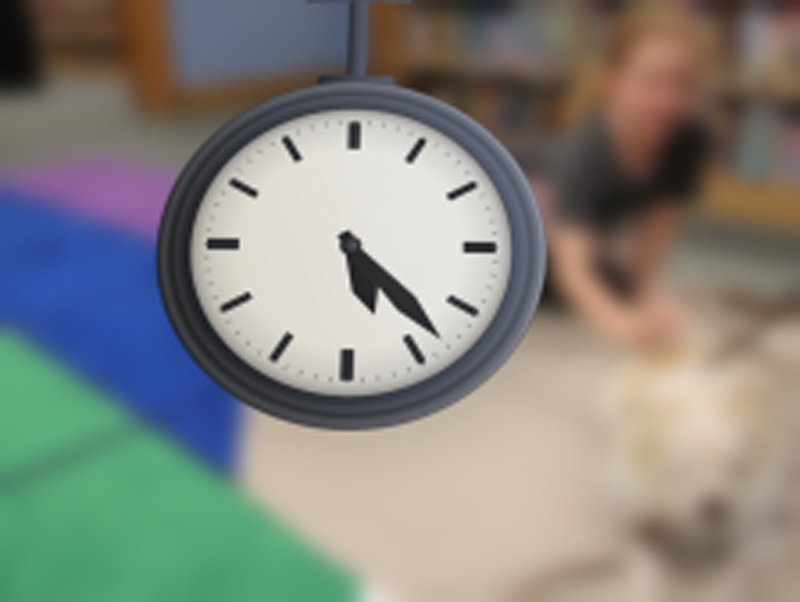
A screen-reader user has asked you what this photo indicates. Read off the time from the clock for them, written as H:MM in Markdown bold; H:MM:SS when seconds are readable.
**5:23**
